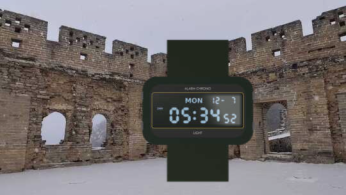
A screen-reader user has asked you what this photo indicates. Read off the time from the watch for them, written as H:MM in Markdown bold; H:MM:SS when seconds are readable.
**5:34:52**
